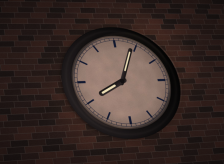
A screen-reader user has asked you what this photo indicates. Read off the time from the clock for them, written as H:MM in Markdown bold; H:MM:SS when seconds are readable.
**8:04**
